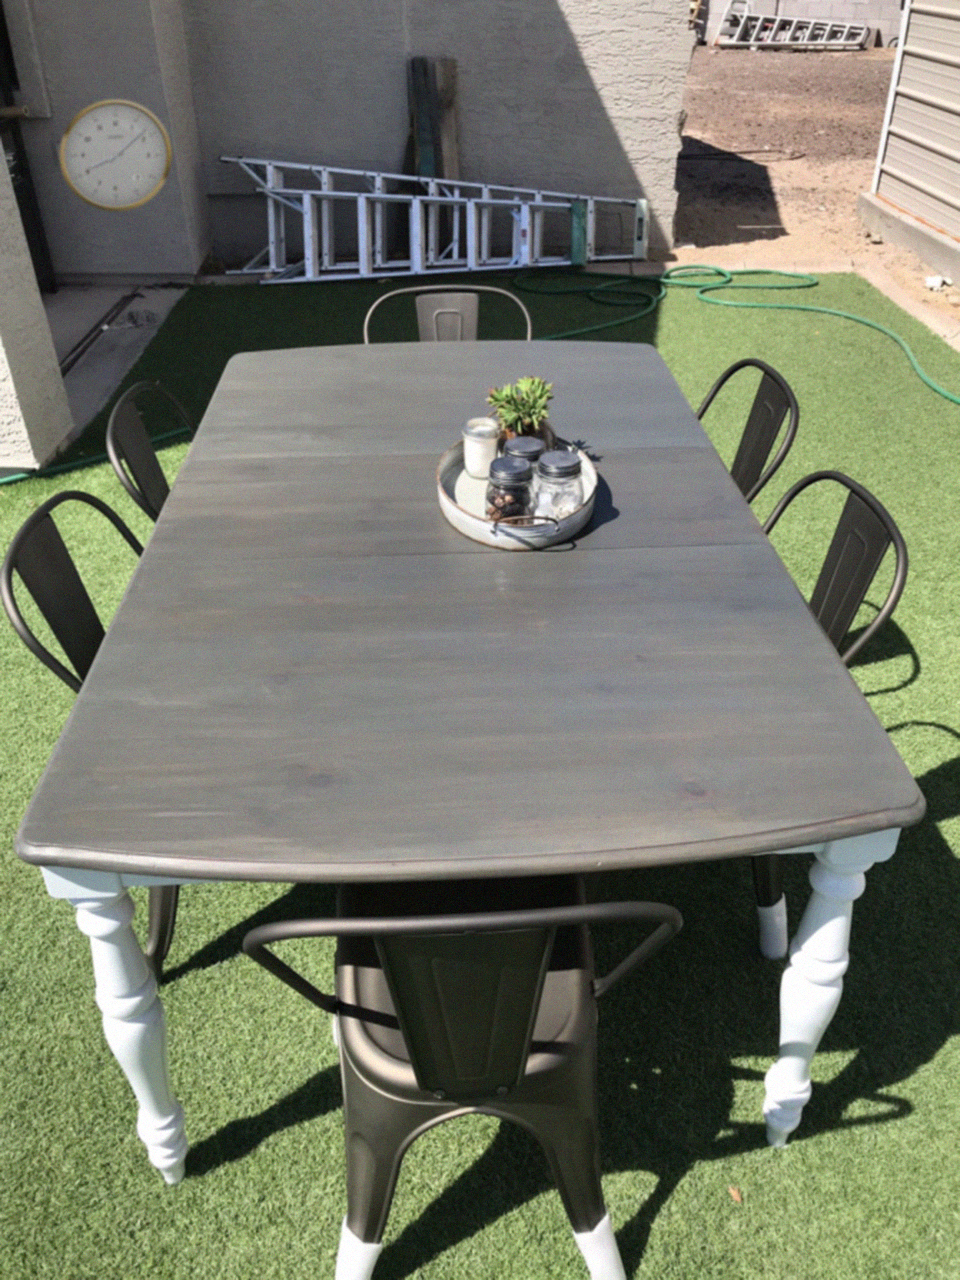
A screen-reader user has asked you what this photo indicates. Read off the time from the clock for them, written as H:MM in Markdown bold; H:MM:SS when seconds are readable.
**8:08**
